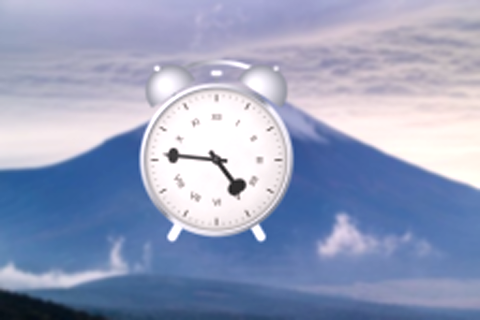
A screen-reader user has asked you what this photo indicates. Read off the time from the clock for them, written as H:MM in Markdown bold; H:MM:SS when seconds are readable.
**4:46**
